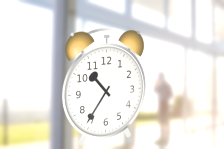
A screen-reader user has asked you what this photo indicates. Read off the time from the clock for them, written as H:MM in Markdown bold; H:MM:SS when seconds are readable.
**10:36**
